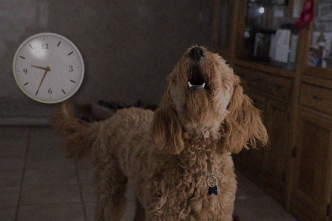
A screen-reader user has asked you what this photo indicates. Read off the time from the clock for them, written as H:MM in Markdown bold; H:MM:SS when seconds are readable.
**9:35**
